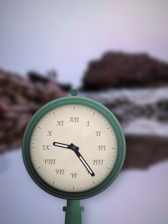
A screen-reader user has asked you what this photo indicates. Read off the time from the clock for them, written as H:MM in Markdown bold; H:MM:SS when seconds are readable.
**9:24**
